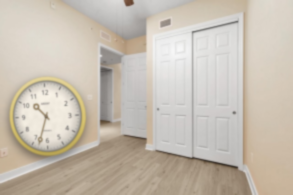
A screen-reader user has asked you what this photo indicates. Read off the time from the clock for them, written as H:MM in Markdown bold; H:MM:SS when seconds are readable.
**10:33**
